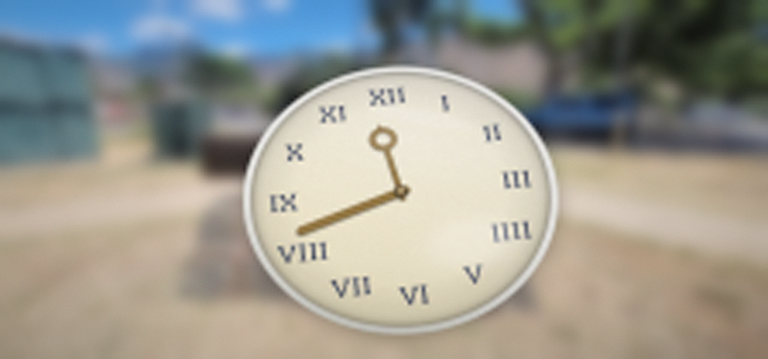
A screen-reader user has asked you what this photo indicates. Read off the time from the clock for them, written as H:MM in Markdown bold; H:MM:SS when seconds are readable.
**11:42**
